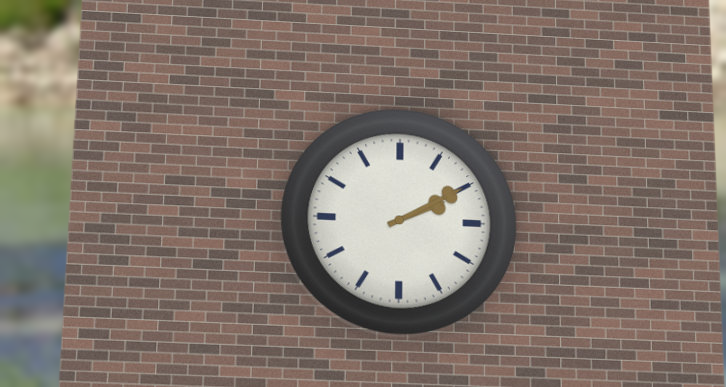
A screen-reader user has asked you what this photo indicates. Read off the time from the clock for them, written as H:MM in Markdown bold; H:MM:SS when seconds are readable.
**2:10**
